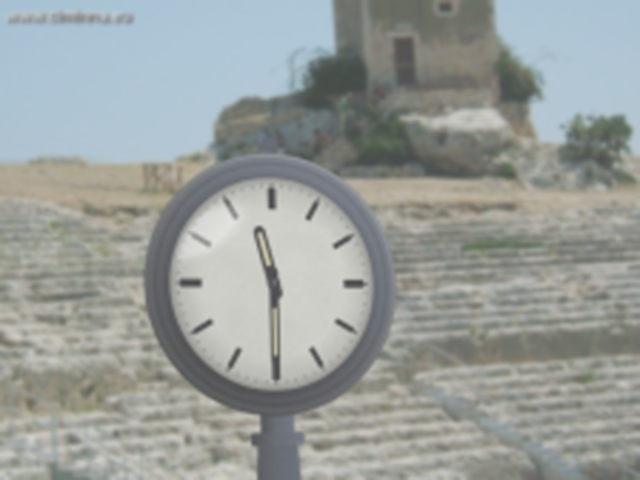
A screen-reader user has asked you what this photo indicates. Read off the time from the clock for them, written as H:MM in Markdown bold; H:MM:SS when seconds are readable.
**11:30**
